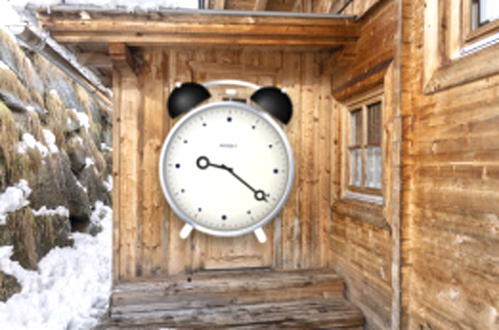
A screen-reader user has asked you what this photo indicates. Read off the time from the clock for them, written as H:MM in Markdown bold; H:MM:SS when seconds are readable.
**9:21**
